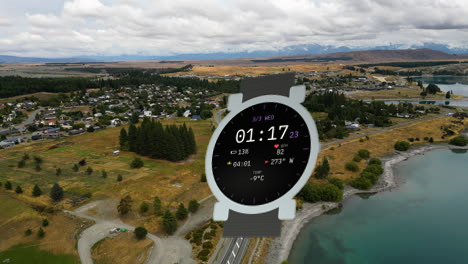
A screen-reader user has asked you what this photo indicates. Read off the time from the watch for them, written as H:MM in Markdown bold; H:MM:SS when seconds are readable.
**1:17:23**
